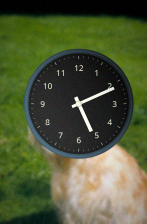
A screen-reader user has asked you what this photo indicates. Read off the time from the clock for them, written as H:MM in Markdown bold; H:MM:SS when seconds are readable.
**5:11**
